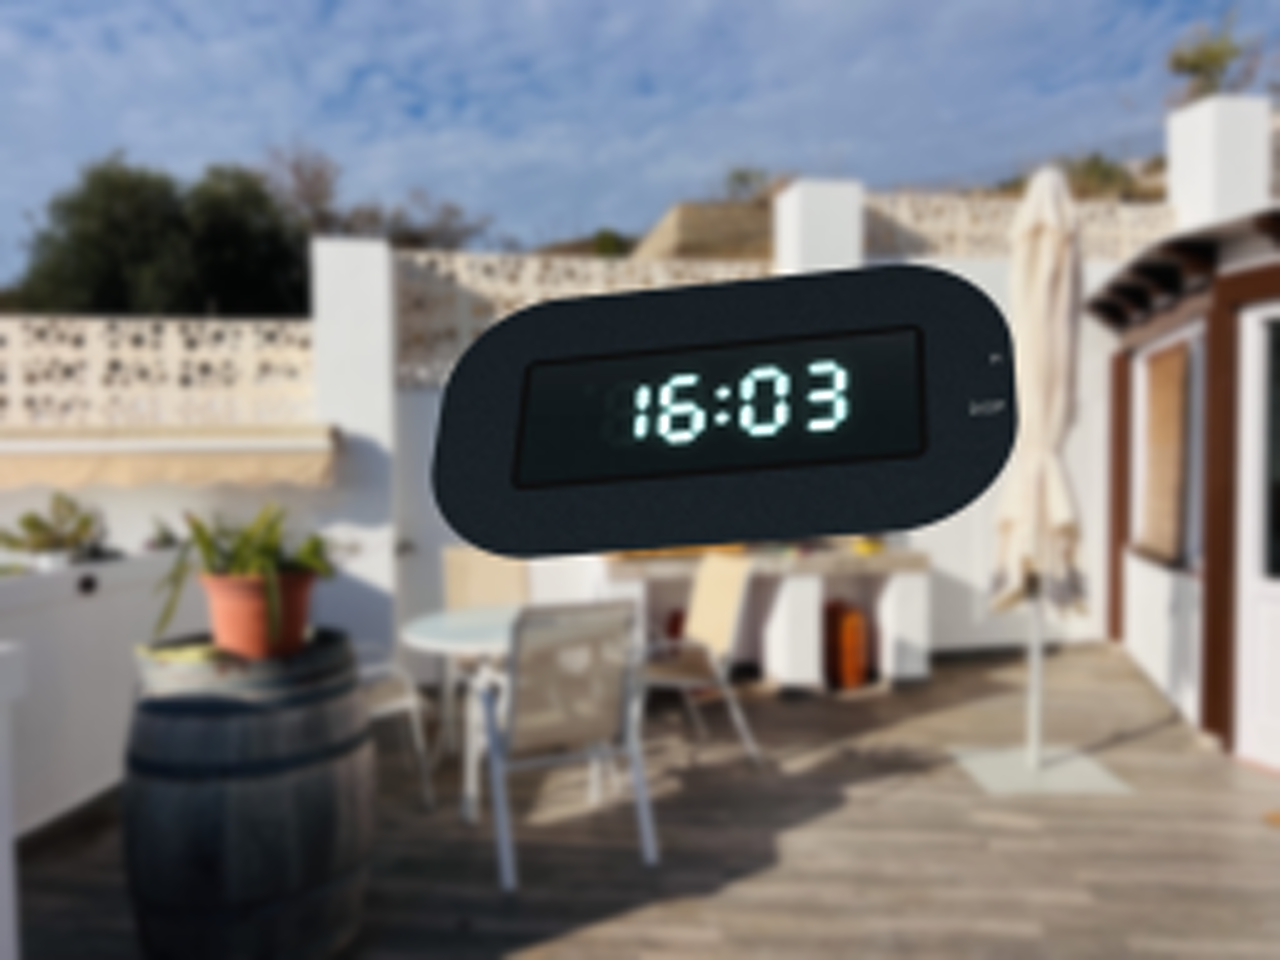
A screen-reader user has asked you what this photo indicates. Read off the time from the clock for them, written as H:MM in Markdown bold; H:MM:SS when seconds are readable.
**16:03**
